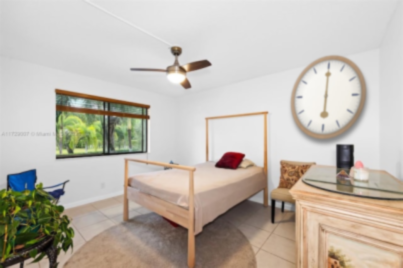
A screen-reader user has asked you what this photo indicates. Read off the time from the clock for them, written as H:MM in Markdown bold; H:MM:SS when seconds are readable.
**6:00**
